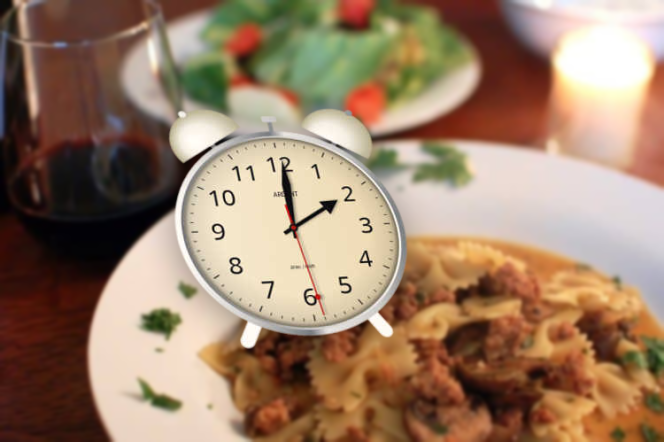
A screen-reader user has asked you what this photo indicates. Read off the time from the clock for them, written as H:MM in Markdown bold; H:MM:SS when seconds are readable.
**2:00:29**
